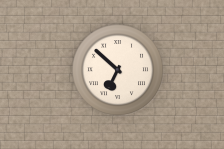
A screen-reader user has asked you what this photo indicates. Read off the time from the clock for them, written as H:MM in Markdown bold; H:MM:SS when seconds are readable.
**6:52**
